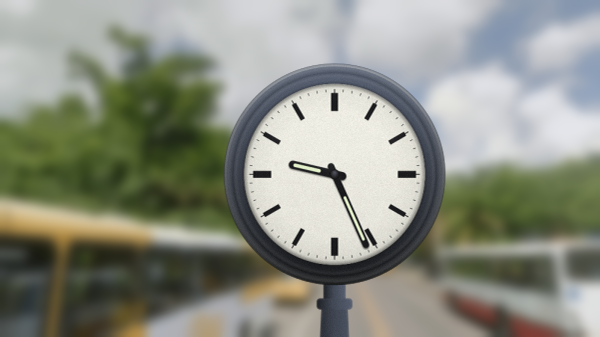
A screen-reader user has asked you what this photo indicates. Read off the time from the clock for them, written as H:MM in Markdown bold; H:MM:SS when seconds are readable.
**9:26**
